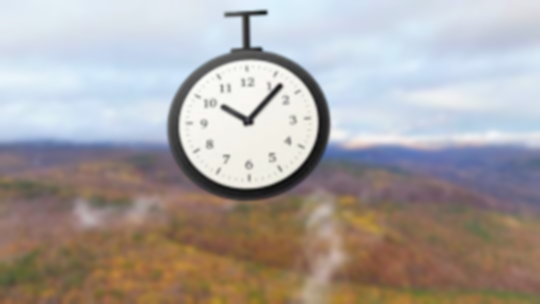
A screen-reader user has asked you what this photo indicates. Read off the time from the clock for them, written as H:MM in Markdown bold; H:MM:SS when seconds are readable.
**10:07**
